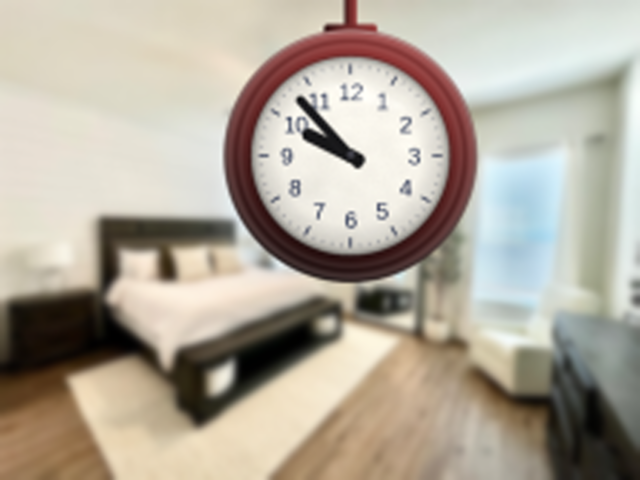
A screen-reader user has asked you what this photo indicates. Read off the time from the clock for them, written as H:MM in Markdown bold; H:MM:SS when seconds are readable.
**9:53**
